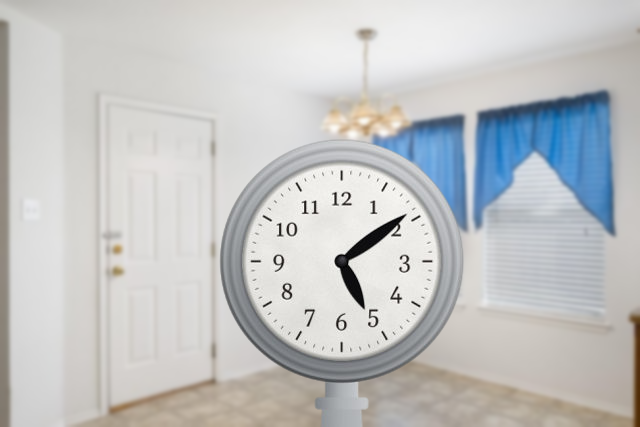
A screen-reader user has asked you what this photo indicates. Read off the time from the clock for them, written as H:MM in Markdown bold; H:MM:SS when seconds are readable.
**5:09**
